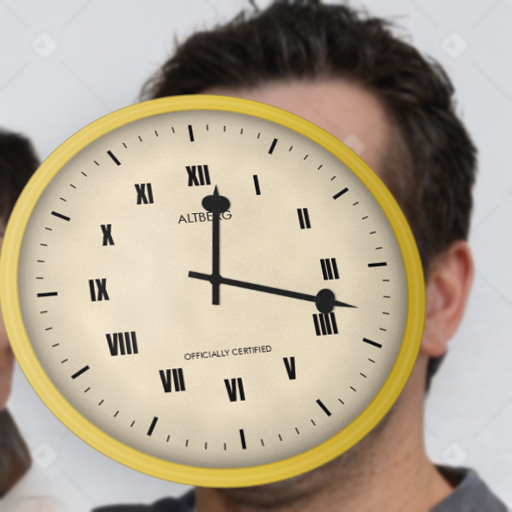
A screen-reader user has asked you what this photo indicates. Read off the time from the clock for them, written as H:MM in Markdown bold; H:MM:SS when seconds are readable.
**12:18**
